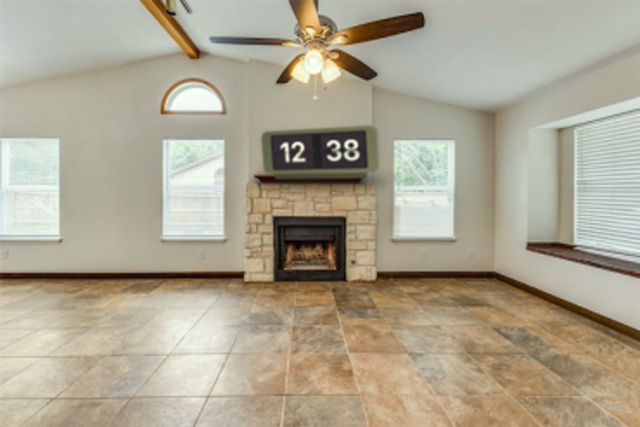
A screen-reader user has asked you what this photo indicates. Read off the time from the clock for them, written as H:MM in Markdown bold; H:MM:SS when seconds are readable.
**12:38**
